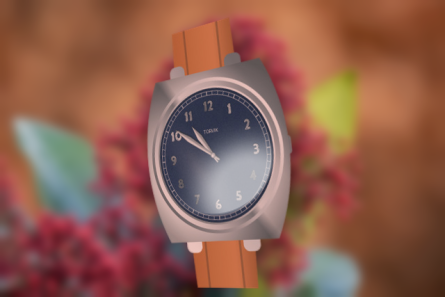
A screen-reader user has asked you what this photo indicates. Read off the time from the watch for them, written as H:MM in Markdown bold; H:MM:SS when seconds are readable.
**10:51**
